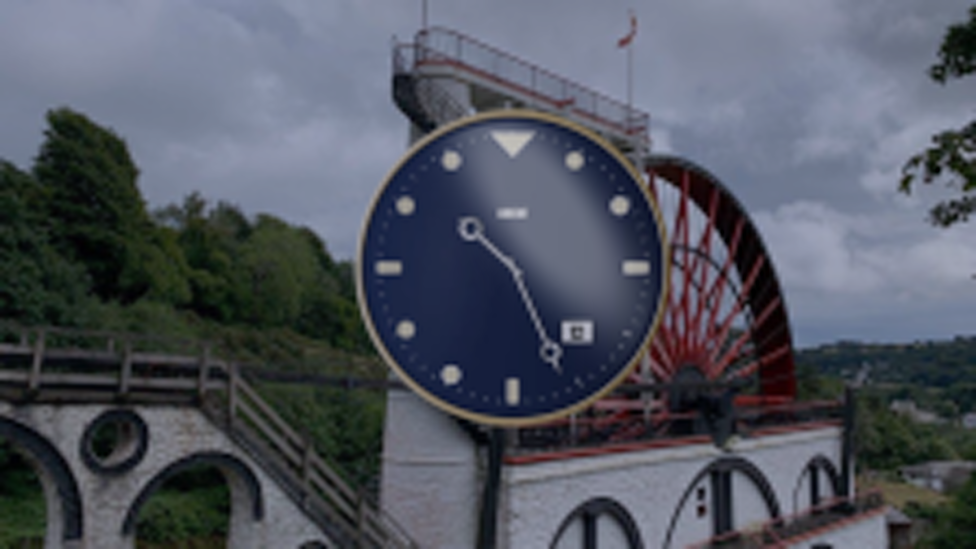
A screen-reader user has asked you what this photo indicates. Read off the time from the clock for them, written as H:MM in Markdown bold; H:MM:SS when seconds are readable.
**10:26**
